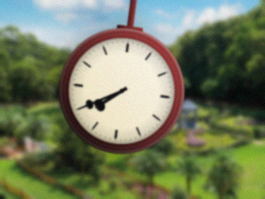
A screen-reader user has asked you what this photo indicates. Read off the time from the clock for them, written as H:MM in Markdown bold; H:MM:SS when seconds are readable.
**7:40**
